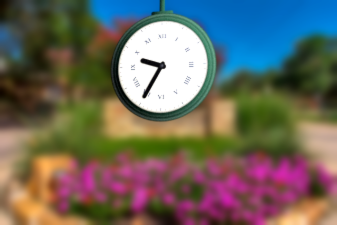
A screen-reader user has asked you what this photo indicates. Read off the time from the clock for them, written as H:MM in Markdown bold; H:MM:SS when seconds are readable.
**9:35**
